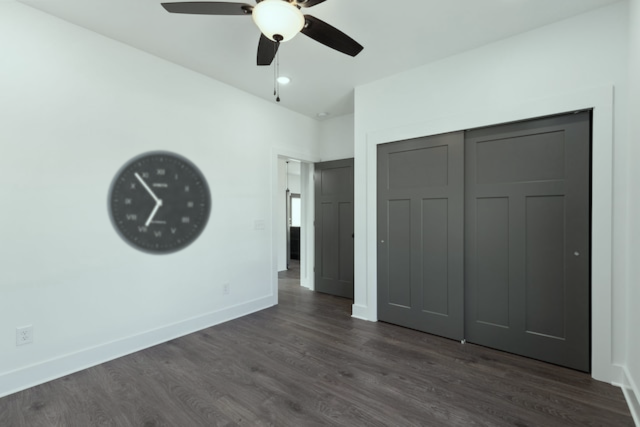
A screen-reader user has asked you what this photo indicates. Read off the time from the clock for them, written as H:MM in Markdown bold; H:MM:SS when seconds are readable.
**6:53**
